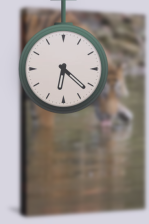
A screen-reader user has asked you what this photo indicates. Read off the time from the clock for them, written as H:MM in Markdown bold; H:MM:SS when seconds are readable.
**6:22**
